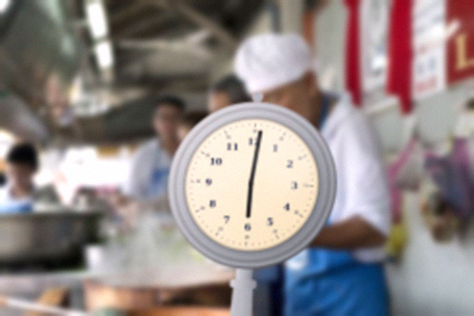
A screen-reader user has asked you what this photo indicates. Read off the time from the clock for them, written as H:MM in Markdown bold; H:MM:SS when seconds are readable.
**6:01**
